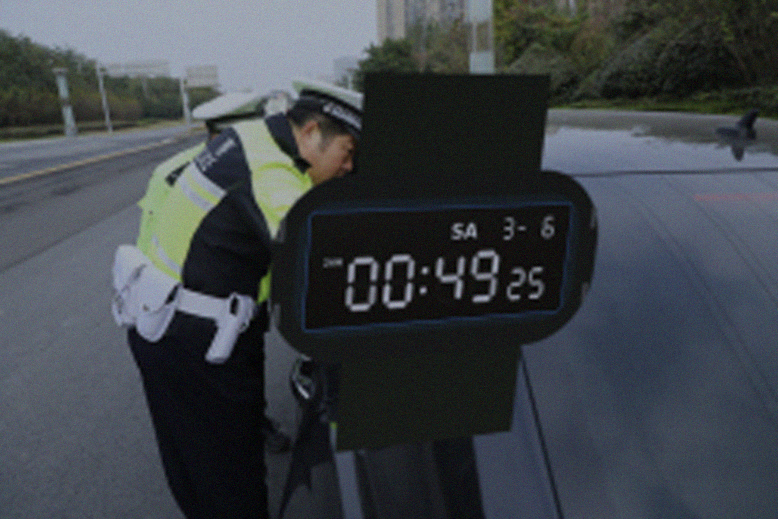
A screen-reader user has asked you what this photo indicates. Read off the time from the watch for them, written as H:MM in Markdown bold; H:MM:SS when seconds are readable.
**0:49:25**
